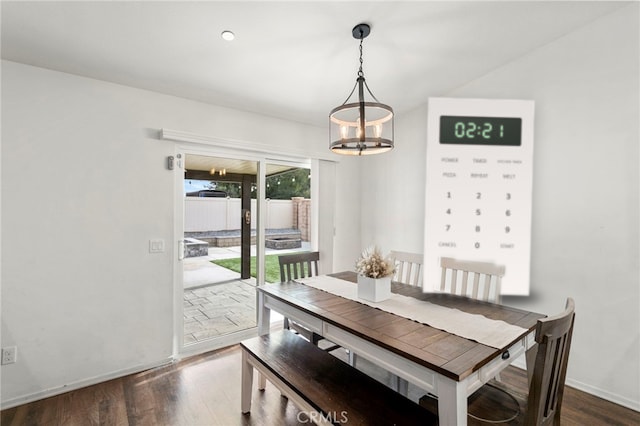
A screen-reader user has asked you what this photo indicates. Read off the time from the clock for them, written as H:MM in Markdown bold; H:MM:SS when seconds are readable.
**2:21**
